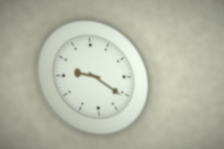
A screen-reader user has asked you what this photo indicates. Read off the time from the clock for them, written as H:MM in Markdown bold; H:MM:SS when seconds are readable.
**9:21**
